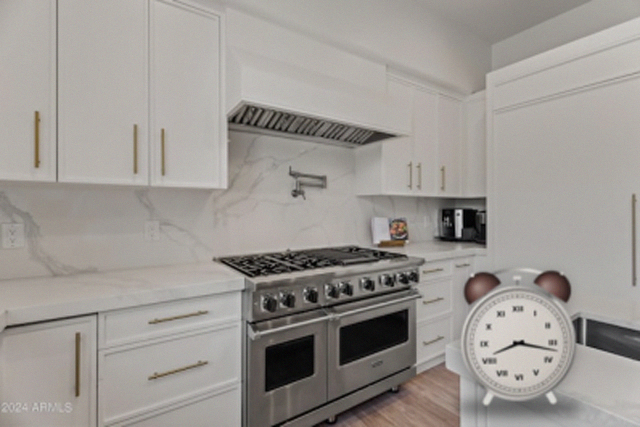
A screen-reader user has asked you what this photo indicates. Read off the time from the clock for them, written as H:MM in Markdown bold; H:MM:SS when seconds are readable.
**8:17**
